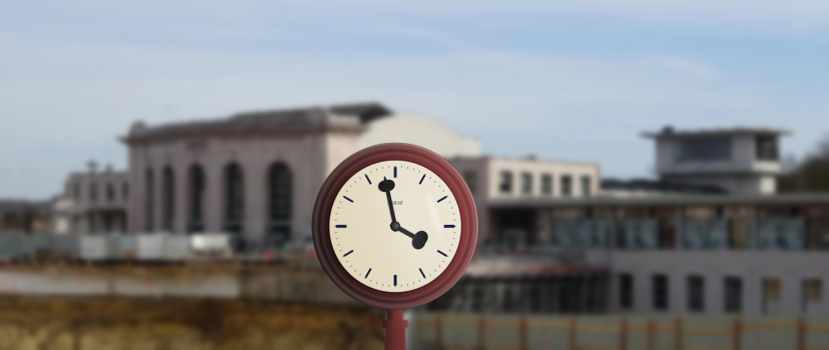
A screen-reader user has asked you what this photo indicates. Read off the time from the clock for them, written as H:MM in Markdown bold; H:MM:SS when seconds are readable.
**3:58**
